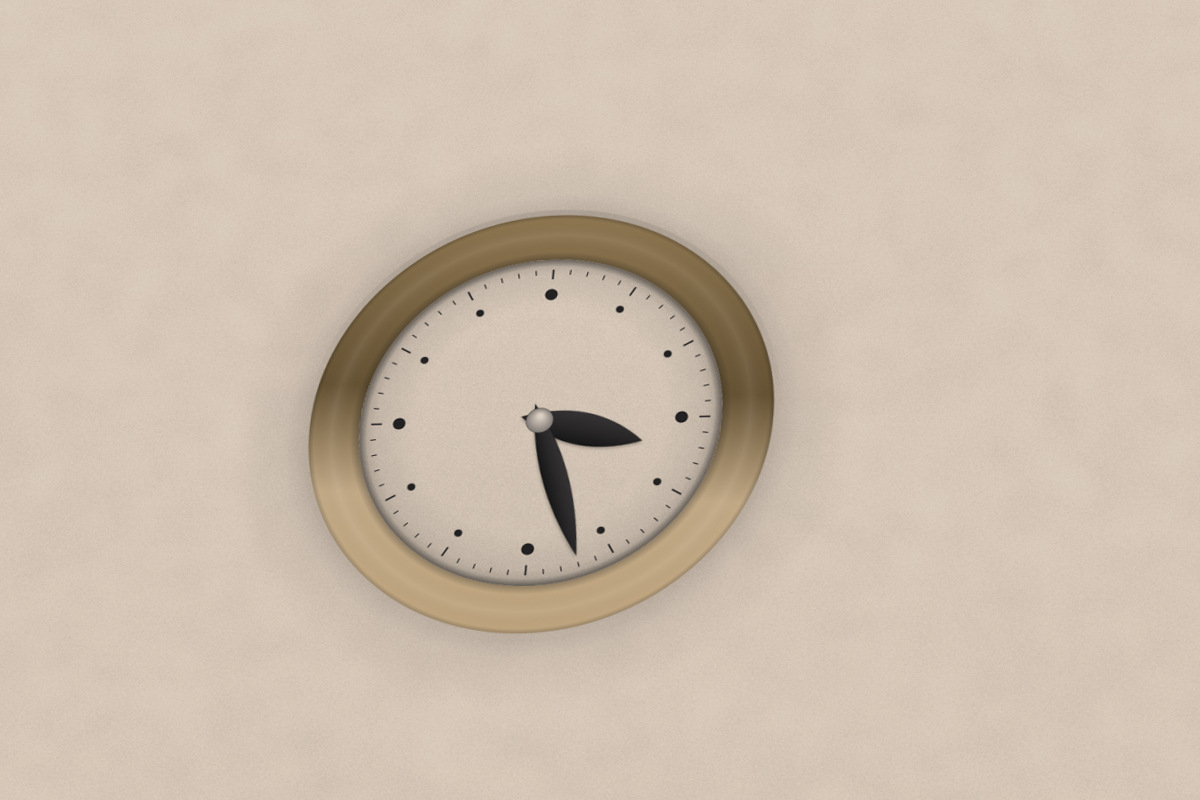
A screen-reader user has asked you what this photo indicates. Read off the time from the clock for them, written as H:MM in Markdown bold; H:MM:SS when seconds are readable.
**3:27**
